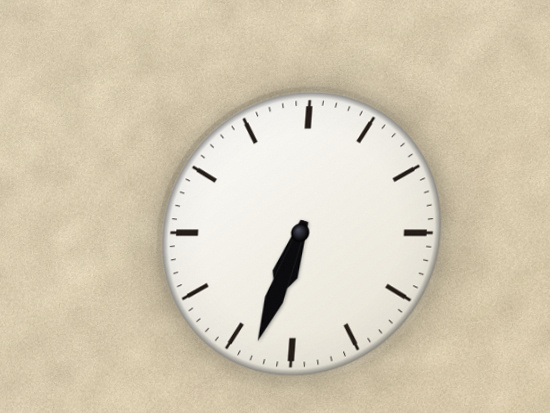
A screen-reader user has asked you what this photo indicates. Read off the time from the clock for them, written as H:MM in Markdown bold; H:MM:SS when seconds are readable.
**6:33**
